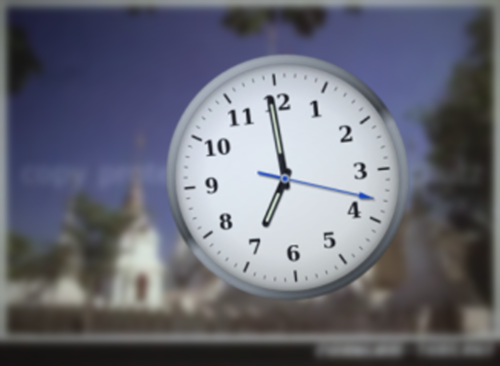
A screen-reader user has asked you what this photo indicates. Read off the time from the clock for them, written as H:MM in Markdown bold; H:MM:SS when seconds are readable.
**6:59:18**
